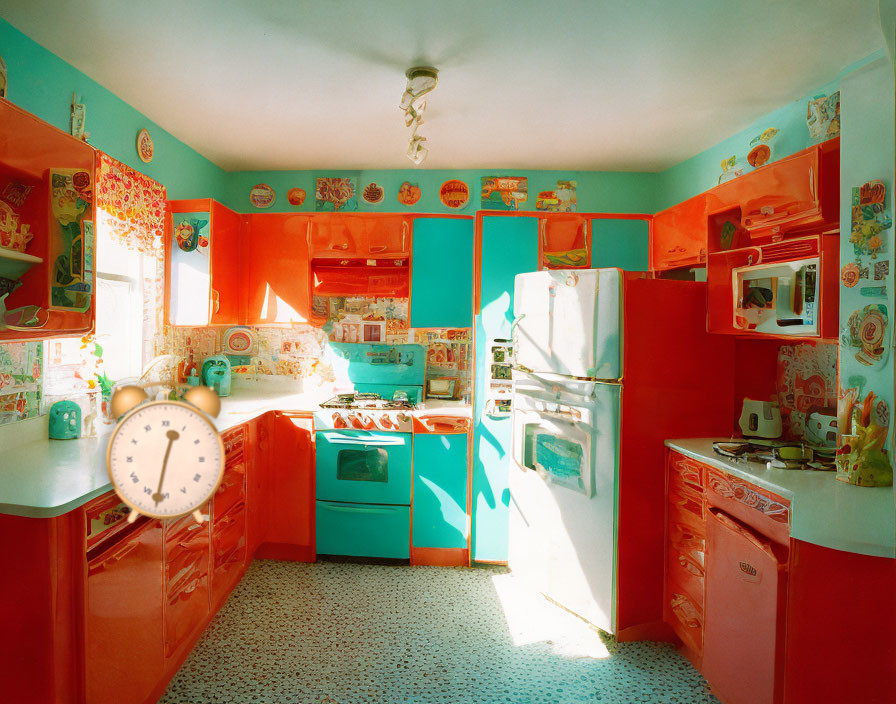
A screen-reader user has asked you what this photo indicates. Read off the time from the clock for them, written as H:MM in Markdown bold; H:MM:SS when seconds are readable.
**12:32**
